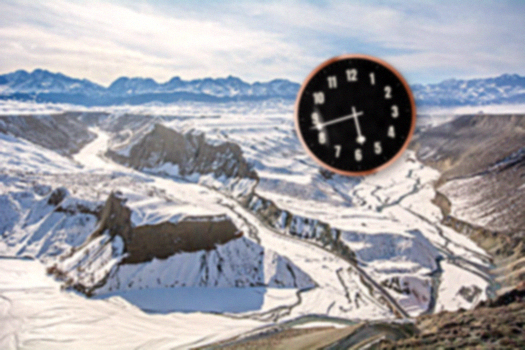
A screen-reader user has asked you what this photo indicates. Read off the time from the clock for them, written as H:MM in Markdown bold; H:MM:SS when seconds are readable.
**5:43**
